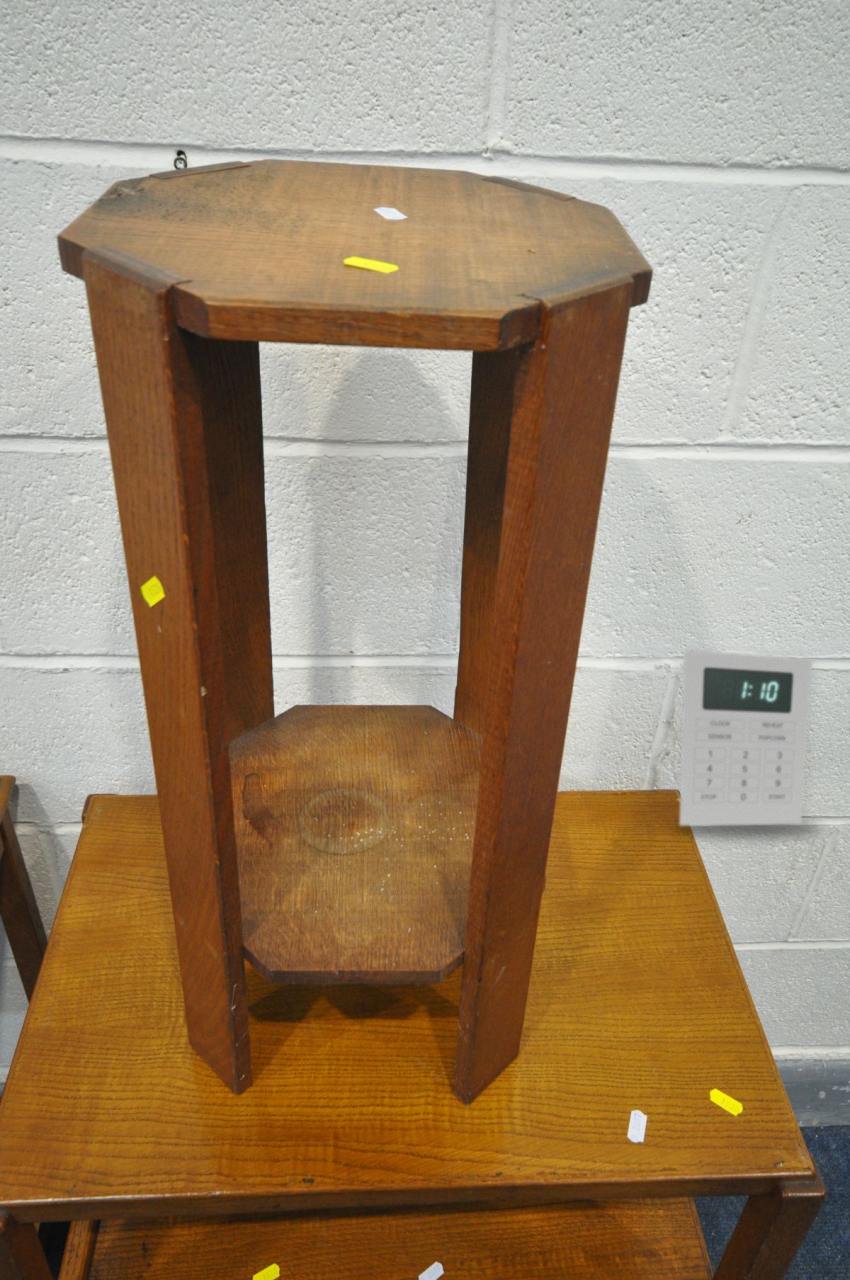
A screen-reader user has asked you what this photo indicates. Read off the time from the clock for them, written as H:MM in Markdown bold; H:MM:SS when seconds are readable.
**1:10**
